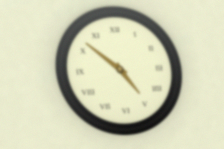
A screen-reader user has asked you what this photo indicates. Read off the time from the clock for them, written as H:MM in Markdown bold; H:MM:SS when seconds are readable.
**4:52**
